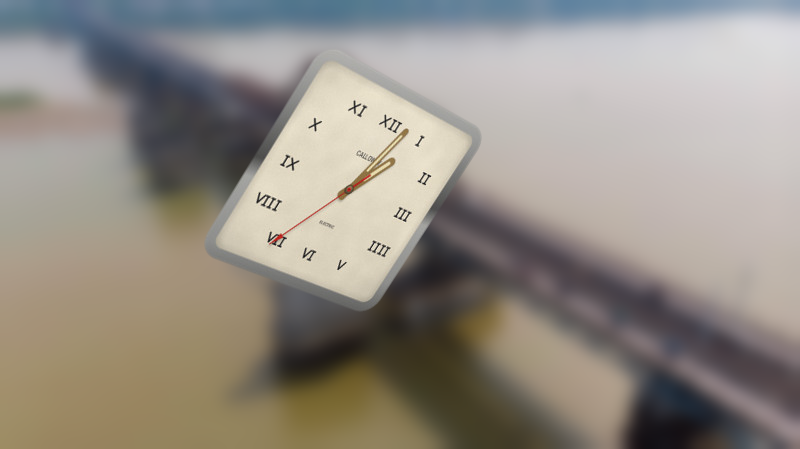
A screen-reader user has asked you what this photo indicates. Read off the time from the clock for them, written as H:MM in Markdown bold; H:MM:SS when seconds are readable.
**1:02:35**
